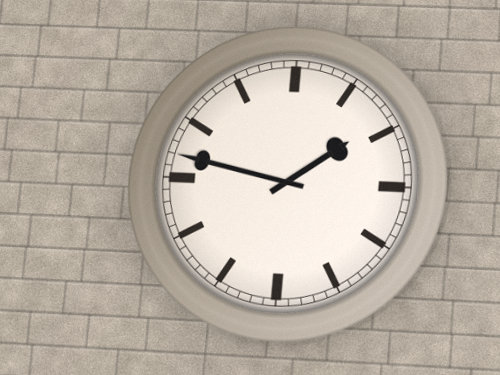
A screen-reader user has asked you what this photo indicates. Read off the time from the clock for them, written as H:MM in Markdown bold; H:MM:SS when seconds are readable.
**1:47**
